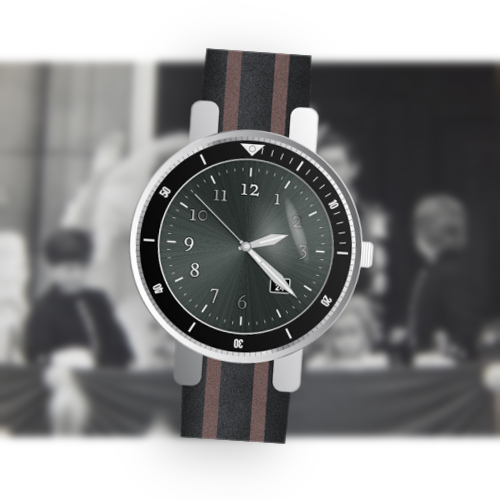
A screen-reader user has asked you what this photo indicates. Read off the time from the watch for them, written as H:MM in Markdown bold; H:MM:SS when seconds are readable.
**2:21:52**
